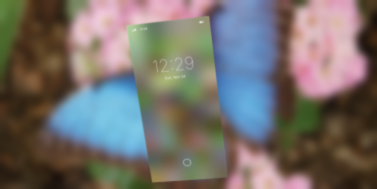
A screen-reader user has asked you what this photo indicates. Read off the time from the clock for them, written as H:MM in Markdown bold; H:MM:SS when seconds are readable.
**12:29**
